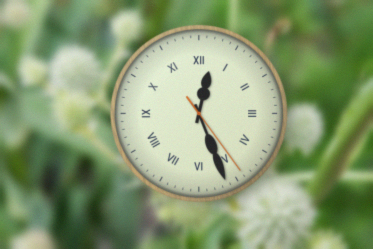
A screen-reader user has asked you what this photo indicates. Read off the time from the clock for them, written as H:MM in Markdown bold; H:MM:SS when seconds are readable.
**12:26:24**
